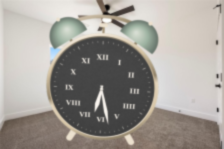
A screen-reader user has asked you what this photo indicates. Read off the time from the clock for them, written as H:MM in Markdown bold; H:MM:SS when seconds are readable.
**6:28**
